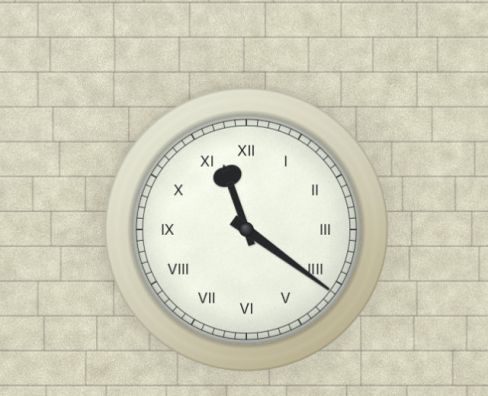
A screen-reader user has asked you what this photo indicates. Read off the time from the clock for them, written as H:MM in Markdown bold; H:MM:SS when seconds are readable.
**11:21**
